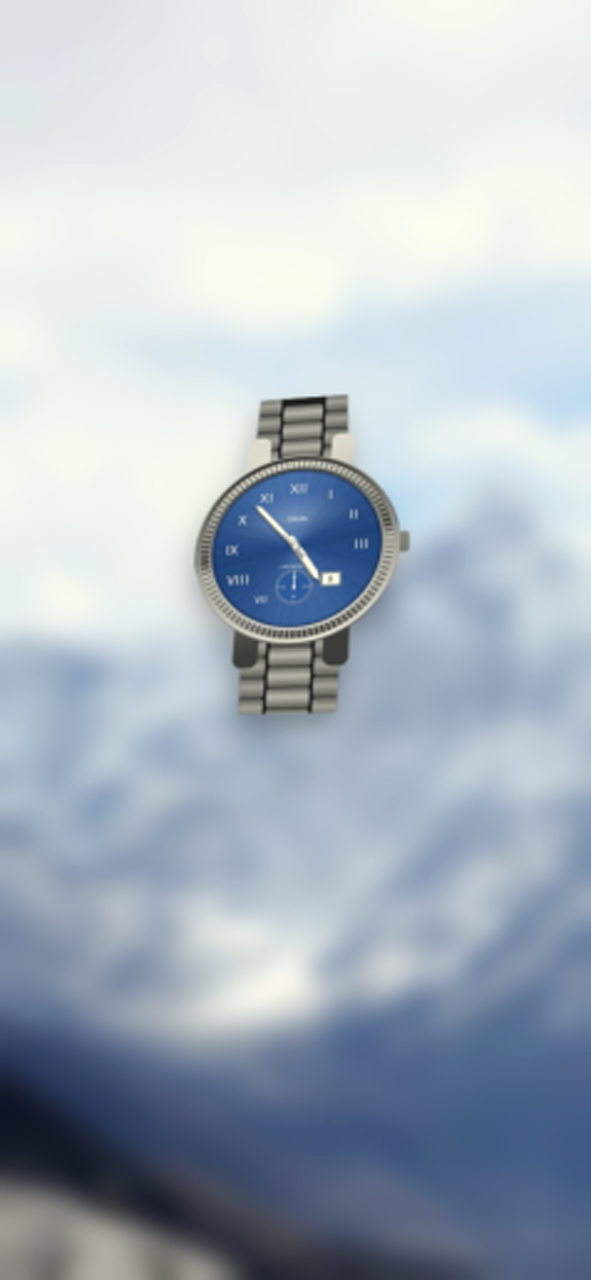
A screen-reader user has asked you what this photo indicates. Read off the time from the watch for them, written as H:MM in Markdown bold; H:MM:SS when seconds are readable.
**4:53**
